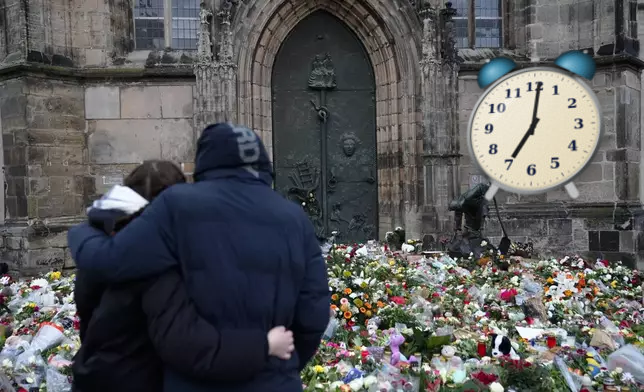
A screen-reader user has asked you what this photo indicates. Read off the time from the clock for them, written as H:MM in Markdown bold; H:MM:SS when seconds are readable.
**7:01**
